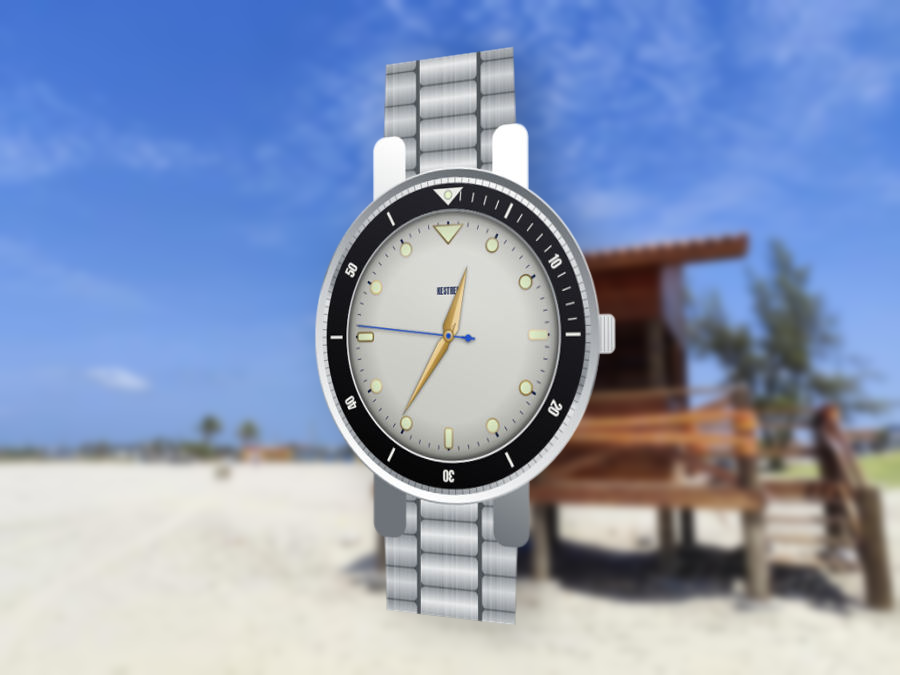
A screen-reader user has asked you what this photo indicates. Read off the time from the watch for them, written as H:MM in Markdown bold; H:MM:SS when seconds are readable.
**12:35:46**
